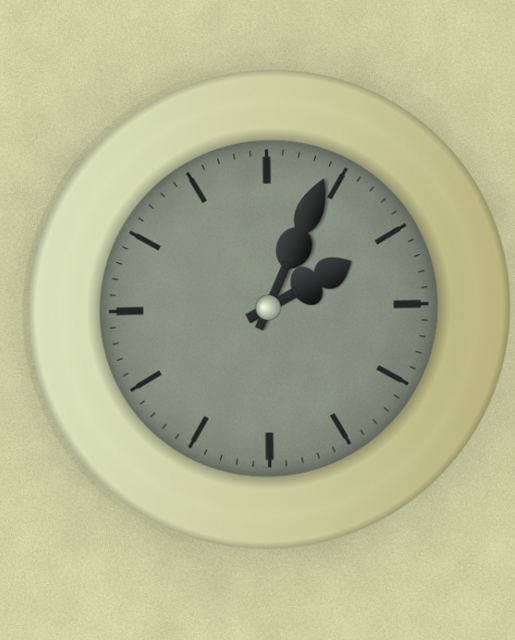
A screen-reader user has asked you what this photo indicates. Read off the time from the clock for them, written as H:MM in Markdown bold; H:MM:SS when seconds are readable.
**2:04**
